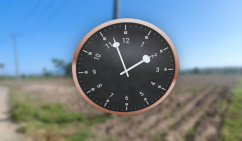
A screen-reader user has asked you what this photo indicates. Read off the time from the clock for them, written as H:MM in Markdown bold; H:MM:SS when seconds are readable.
**1:57**
